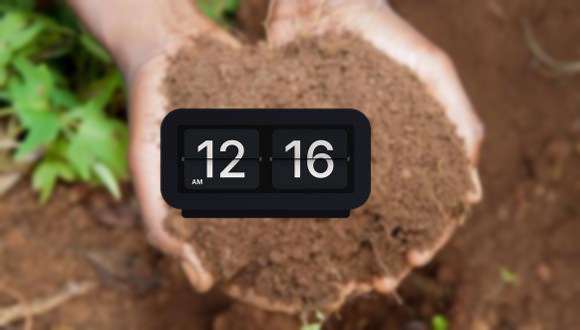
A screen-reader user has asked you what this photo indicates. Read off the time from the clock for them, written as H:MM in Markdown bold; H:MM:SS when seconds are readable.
**12:16**
